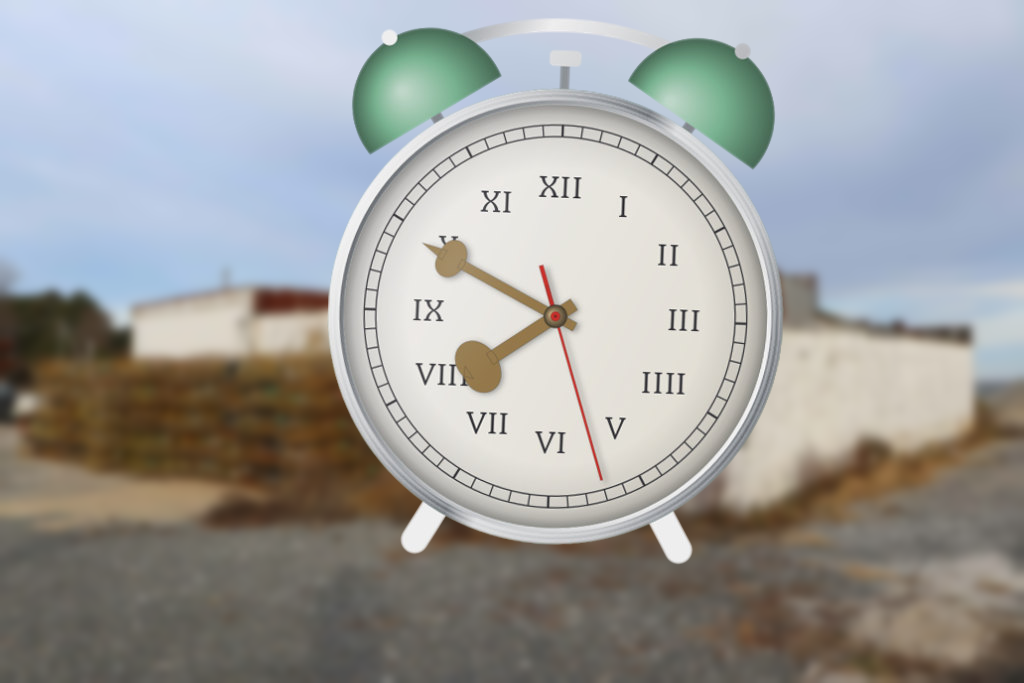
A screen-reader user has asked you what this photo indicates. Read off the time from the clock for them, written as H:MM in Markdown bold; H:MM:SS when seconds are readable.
**7:49:27**
